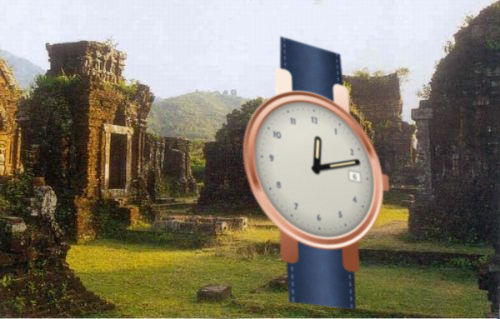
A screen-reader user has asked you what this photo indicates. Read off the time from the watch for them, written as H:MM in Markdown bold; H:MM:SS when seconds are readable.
**12:12**
